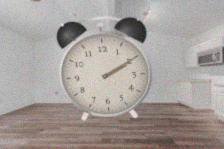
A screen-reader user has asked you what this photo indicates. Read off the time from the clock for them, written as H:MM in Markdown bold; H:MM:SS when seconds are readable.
**2:10**
